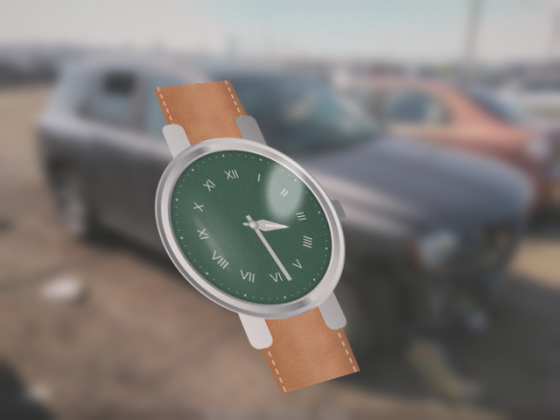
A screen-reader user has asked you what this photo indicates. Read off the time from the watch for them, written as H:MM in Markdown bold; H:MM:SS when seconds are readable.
**3:28**
